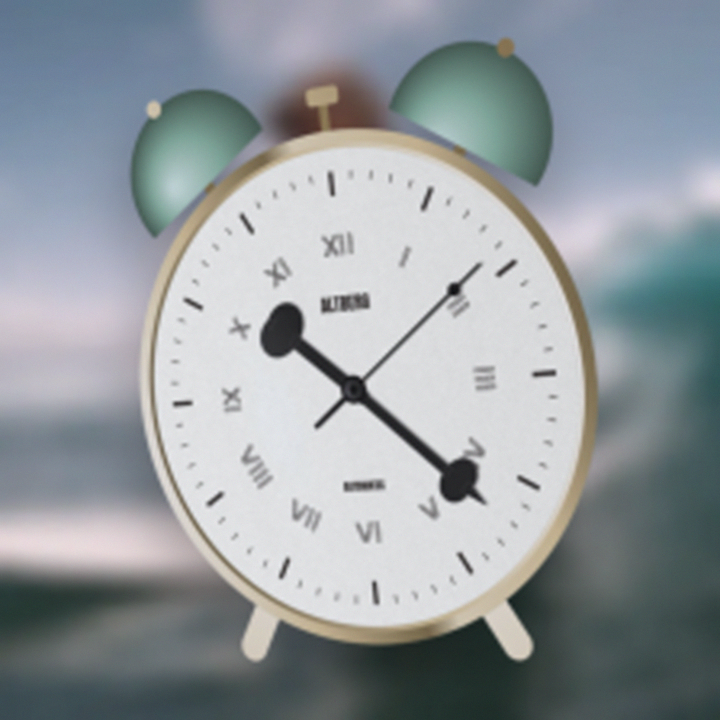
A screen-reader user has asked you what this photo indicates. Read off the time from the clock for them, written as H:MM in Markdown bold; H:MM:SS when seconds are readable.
**10:22:09**
